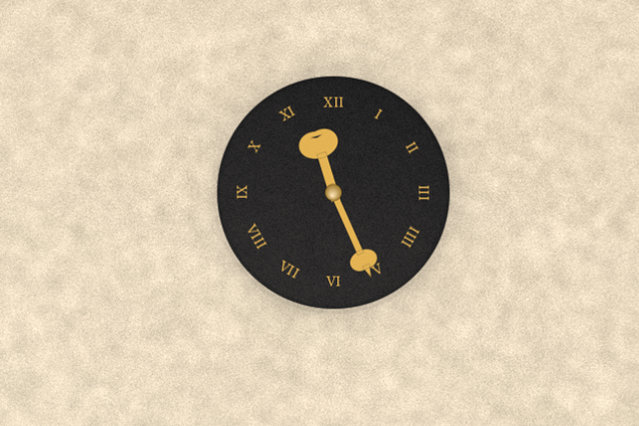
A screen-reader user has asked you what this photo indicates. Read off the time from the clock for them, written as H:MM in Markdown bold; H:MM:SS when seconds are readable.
**11:26**
